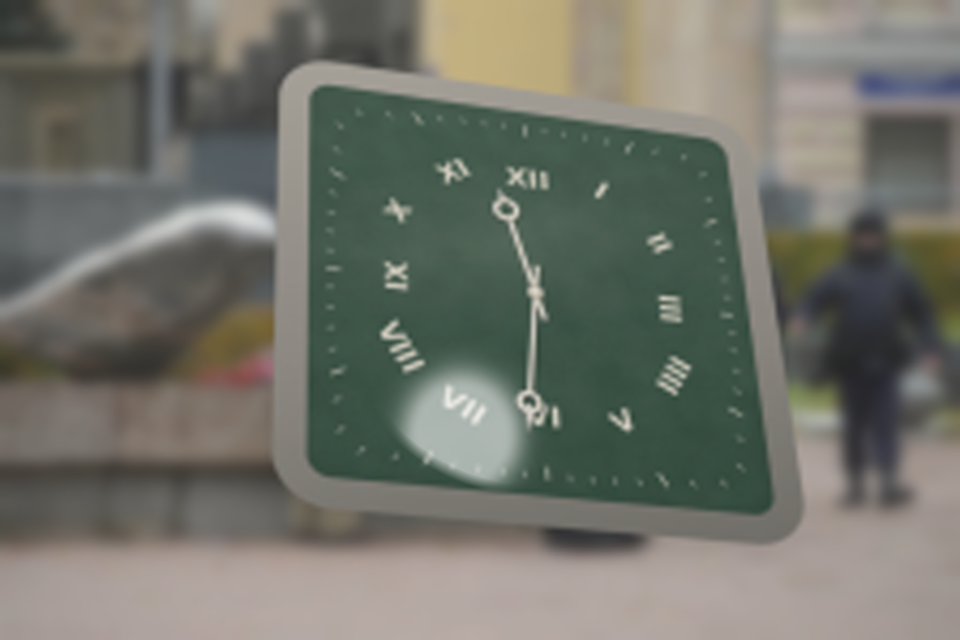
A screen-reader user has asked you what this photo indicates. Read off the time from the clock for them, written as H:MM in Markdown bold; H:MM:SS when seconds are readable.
**11:31**
